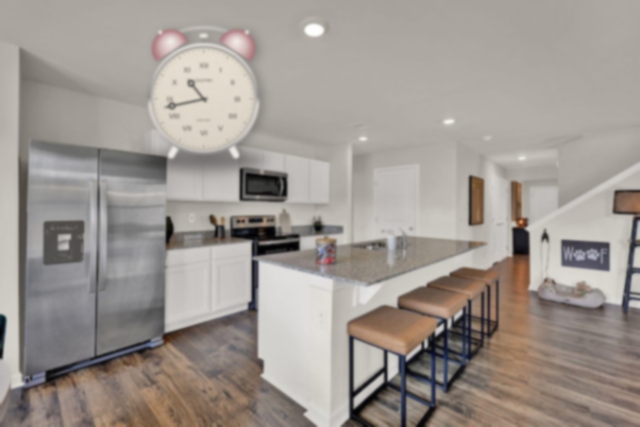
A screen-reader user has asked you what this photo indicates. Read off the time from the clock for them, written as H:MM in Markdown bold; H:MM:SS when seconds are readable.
**10:43**
